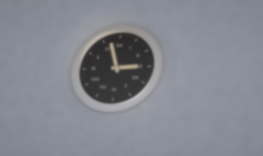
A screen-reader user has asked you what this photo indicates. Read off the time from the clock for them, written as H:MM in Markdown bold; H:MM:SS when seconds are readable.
**2:57**
